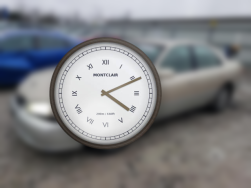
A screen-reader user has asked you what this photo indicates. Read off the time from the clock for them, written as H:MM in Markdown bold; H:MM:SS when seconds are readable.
**4:11**
